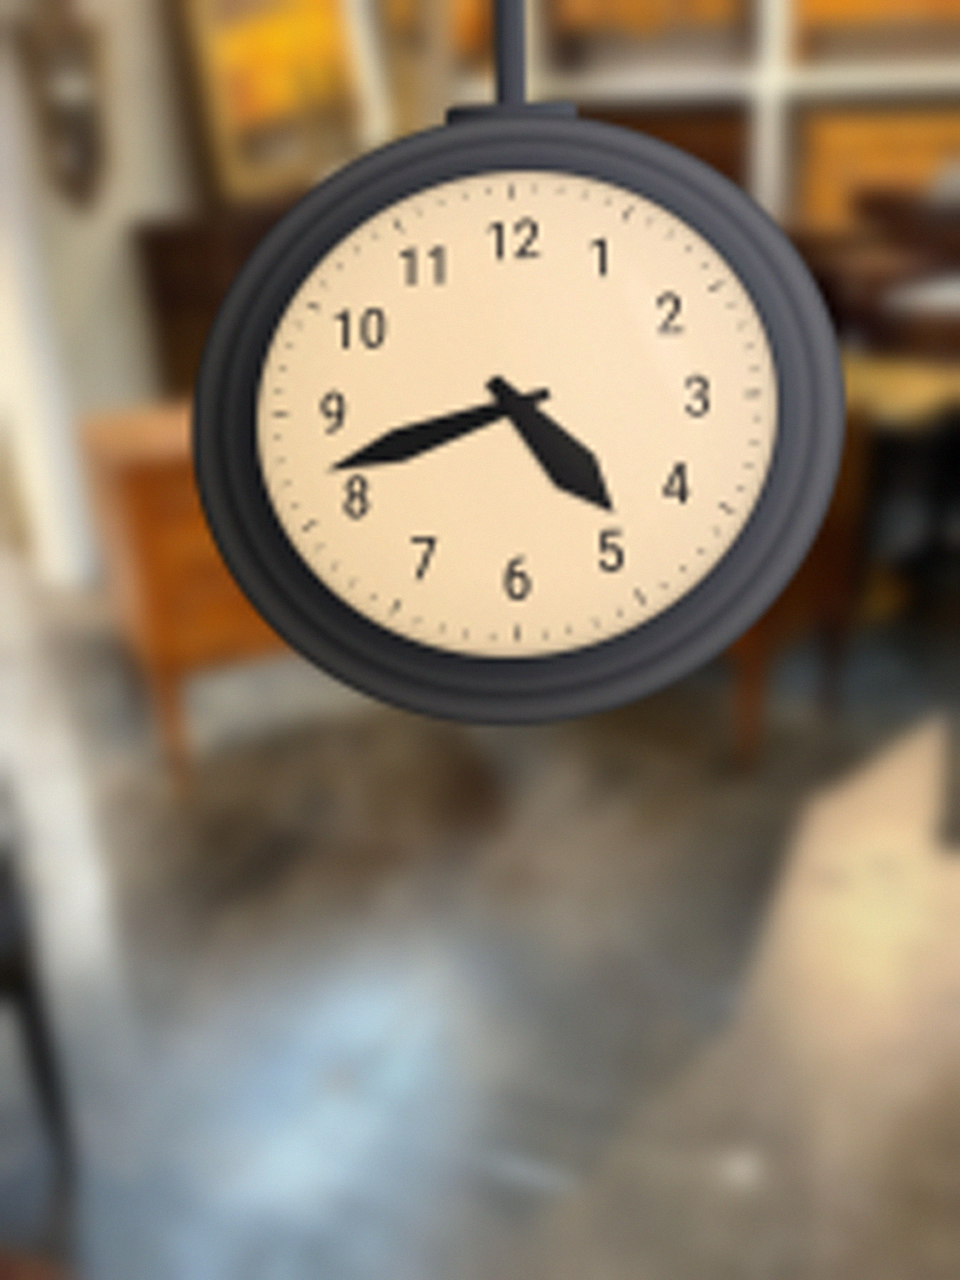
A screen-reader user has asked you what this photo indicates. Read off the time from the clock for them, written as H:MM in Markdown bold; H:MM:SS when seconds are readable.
**4:42**
